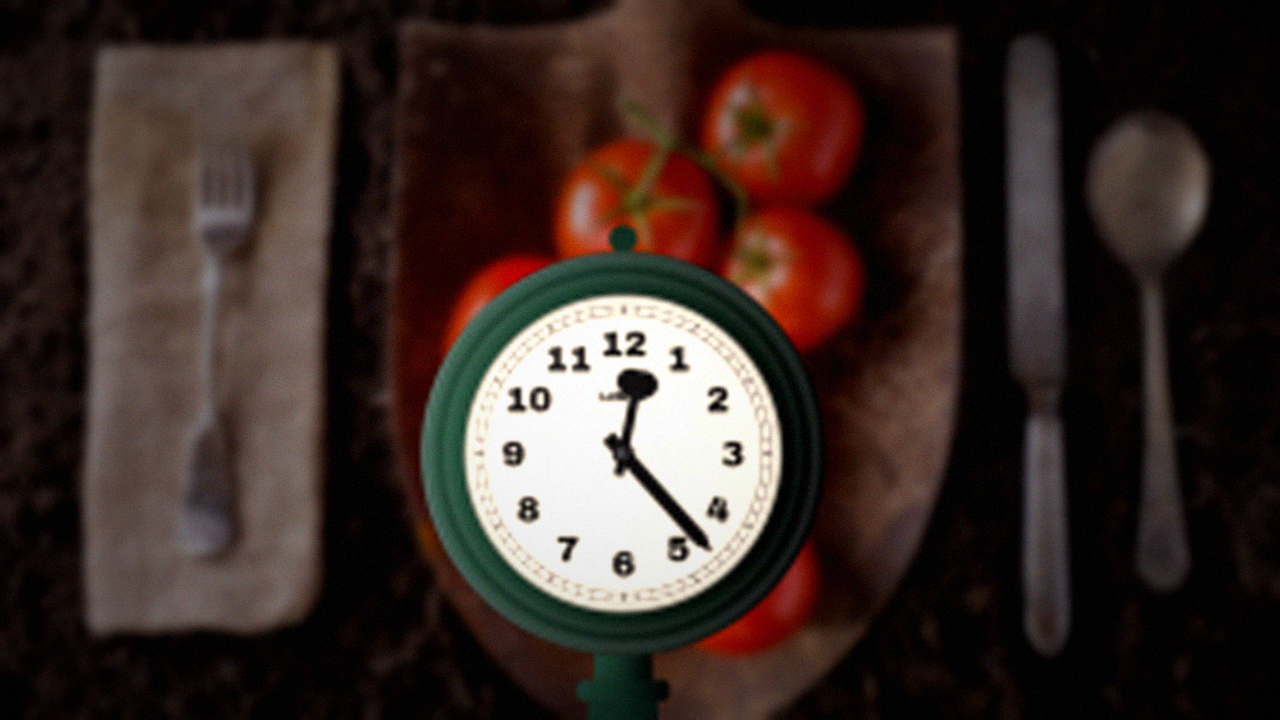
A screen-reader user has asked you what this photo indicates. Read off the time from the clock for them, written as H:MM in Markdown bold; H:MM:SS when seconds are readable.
**12:23**
